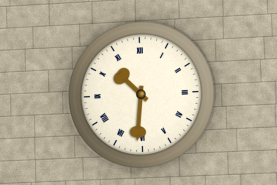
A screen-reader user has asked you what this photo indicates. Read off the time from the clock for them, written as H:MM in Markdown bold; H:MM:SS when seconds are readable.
**10:31**
